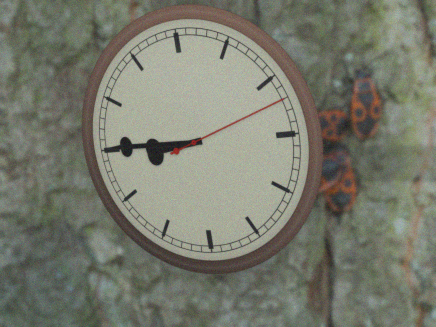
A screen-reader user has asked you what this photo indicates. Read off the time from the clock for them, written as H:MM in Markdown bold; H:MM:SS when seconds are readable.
**8:45:12**
